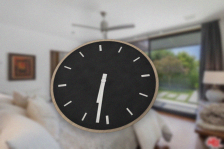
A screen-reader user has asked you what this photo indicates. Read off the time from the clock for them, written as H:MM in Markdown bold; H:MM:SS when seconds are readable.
**6:32**
